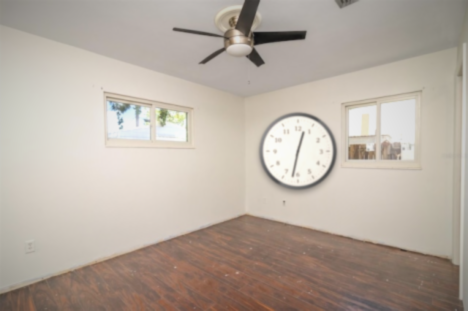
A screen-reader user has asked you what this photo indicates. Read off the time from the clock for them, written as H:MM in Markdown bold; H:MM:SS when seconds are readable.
**12:32**
